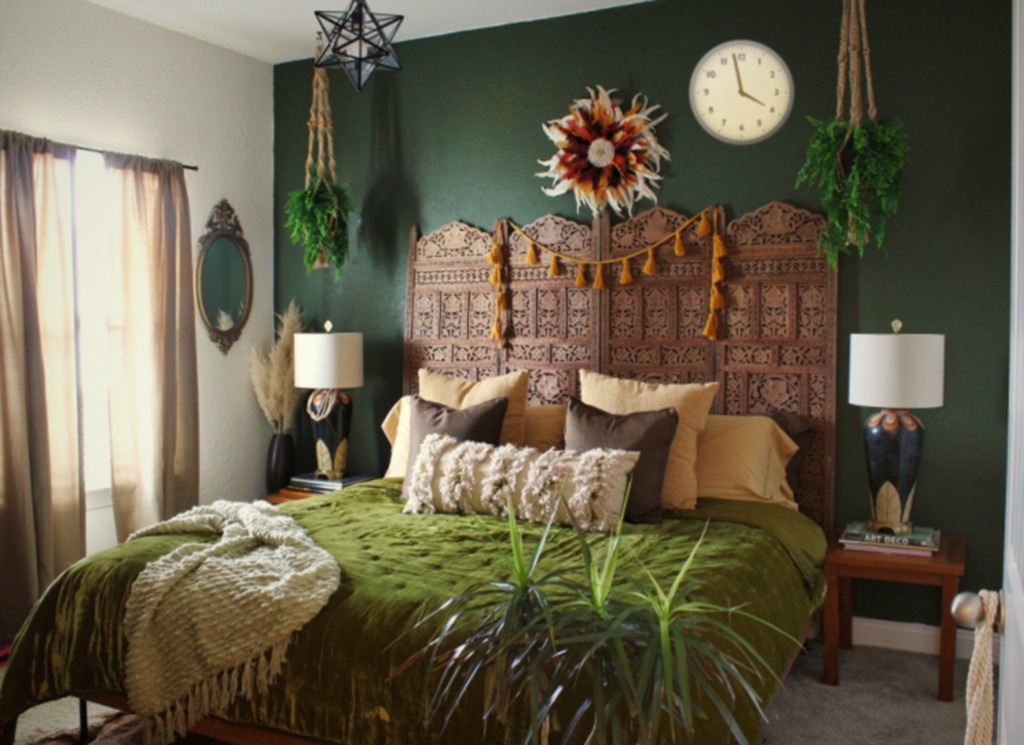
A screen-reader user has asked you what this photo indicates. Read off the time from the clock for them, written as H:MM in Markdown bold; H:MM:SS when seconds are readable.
**3:58**
